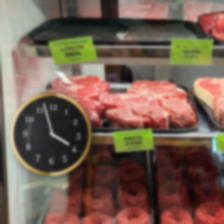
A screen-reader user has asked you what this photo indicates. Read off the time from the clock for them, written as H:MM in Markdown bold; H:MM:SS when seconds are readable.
**3:57**
